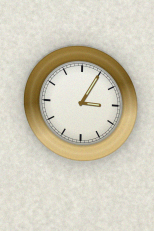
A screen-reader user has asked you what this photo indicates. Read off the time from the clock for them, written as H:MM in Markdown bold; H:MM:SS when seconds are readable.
**3:05**
